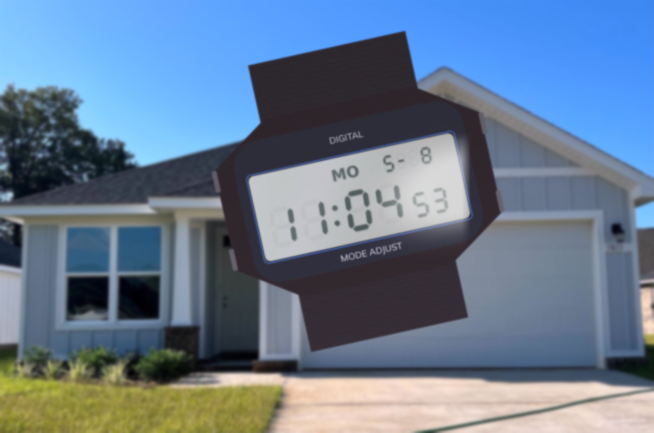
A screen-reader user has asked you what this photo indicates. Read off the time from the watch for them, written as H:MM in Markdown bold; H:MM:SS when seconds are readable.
**11:04:53**
